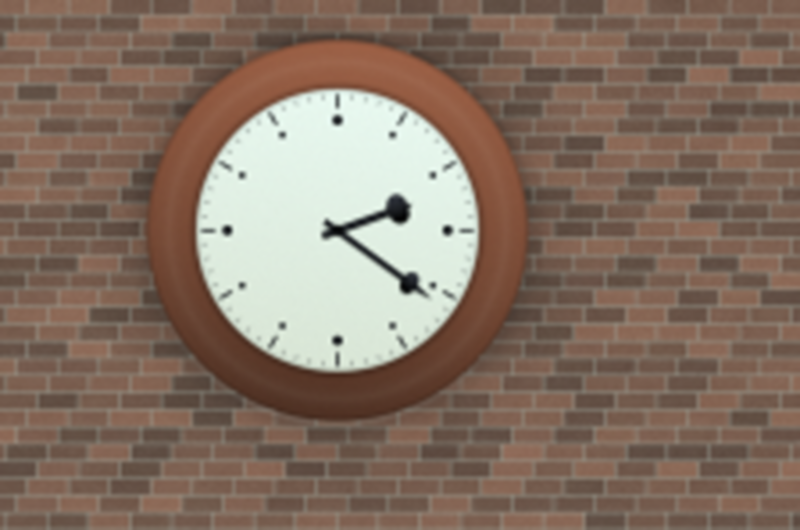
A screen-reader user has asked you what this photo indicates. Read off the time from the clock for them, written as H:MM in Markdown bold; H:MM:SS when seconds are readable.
**2:21**
